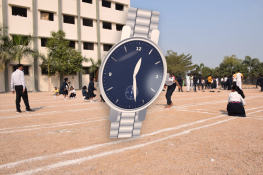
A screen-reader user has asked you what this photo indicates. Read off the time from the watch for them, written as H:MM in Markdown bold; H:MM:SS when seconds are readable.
**12:28**
